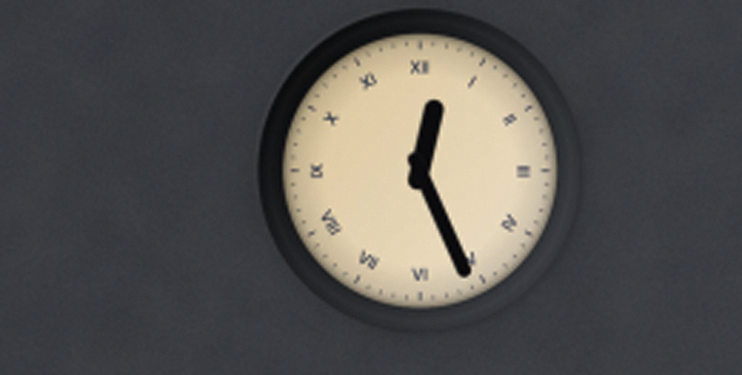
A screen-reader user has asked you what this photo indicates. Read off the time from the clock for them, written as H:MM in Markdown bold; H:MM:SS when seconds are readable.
**12:26**
